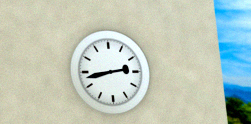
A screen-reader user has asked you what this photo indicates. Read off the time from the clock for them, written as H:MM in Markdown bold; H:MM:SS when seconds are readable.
**2:43**
